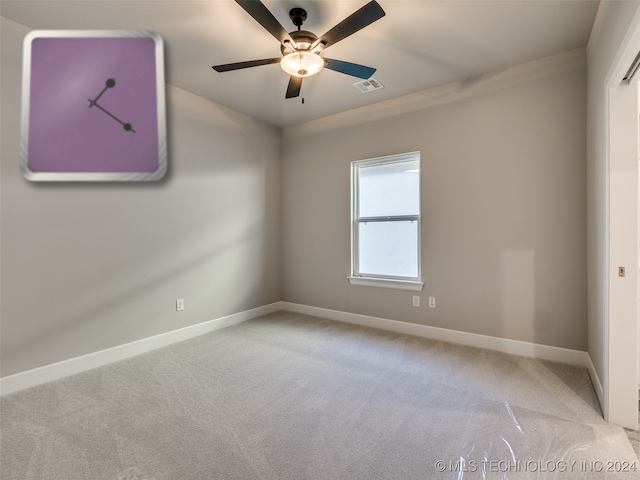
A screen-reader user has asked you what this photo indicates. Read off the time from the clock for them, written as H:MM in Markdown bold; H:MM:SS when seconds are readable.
**1:21**
